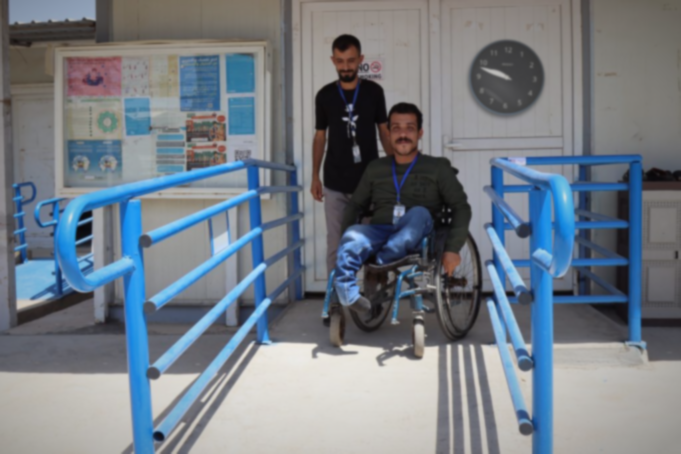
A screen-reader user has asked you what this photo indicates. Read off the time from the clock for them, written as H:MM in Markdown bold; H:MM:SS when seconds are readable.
**9:48**
